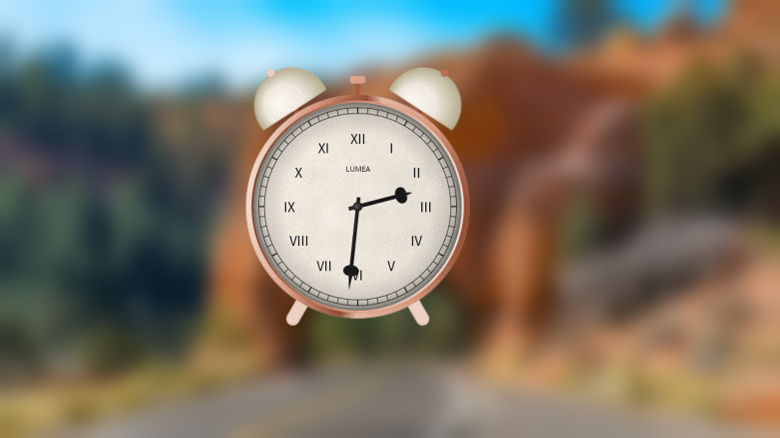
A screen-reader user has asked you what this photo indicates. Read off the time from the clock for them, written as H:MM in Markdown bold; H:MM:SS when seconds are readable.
**2:31**
